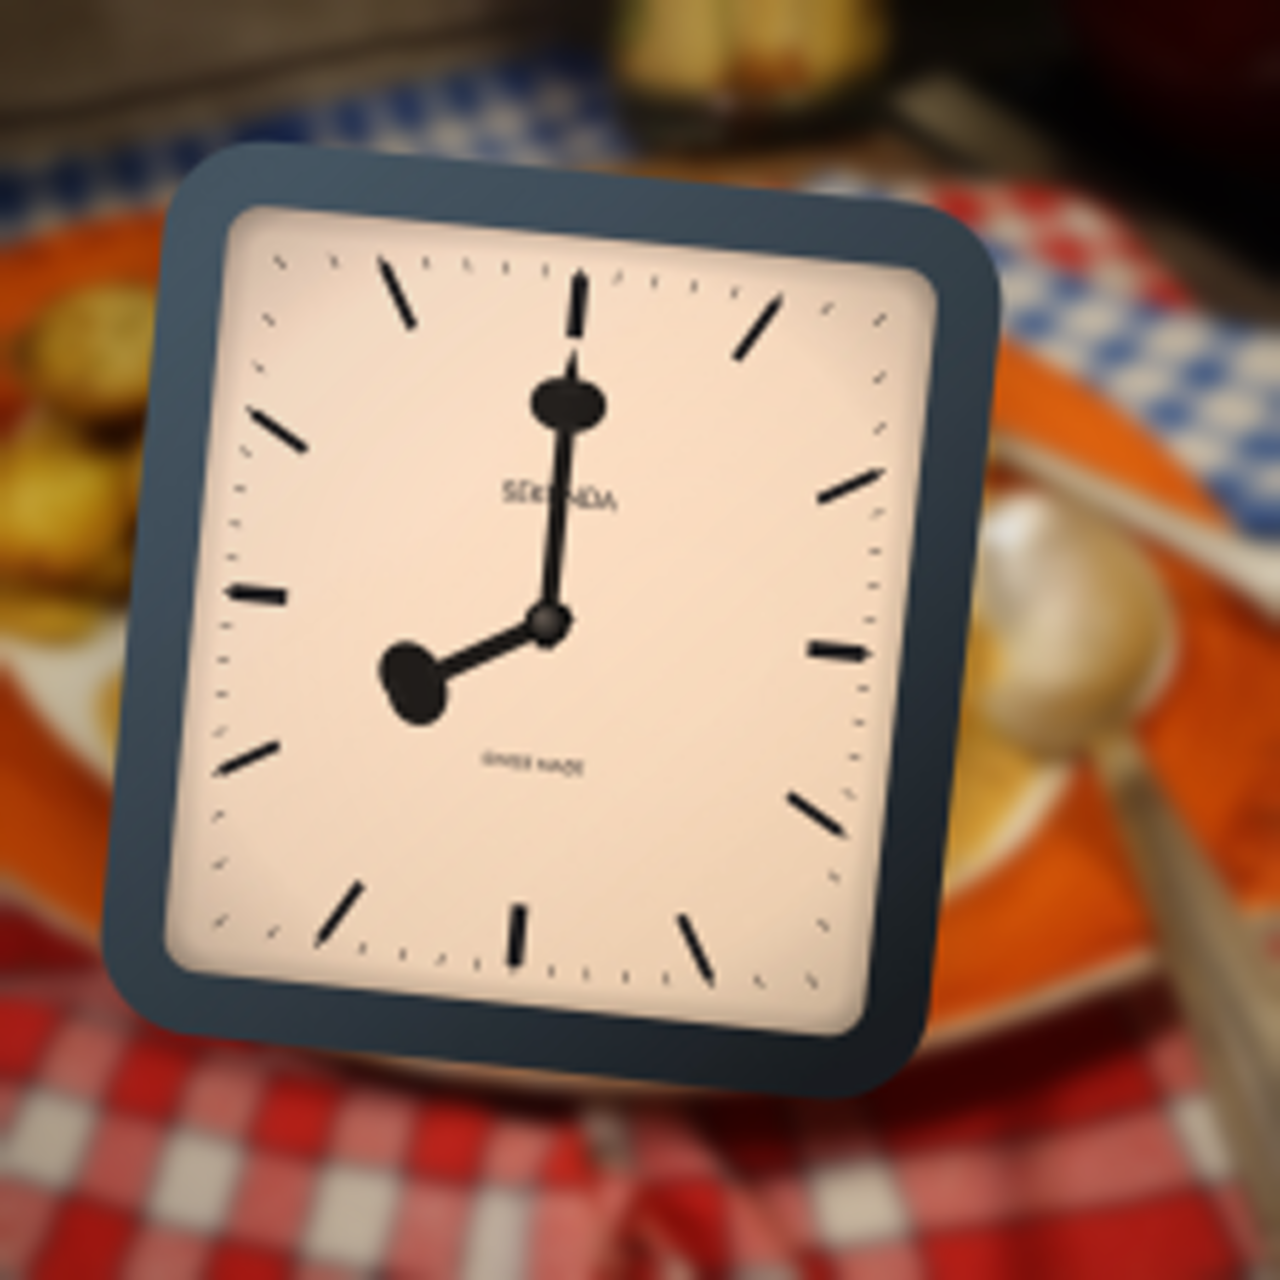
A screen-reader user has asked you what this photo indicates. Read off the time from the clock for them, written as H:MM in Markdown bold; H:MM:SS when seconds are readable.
**8:00**
